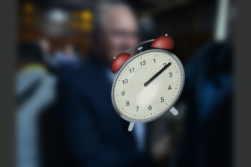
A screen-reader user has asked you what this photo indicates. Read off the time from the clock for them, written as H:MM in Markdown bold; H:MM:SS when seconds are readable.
**2:11**
